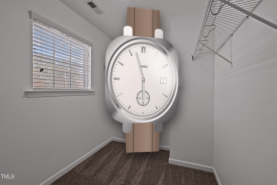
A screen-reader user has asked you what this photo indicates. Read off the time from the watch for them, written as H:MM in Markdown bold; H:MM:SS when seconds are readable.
**5:57**
